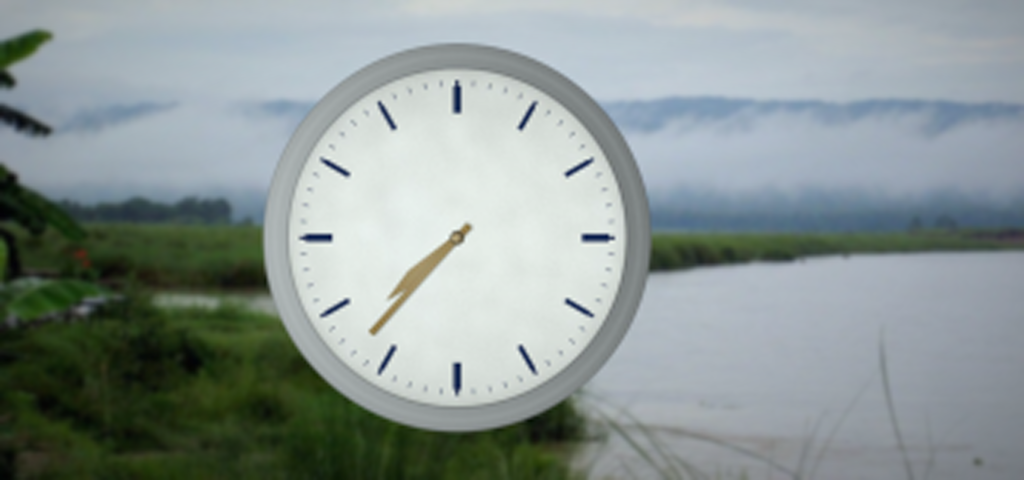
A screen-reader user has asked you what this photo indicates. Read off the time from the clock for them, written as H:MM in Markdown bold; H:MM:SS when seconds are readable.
**7:37**
